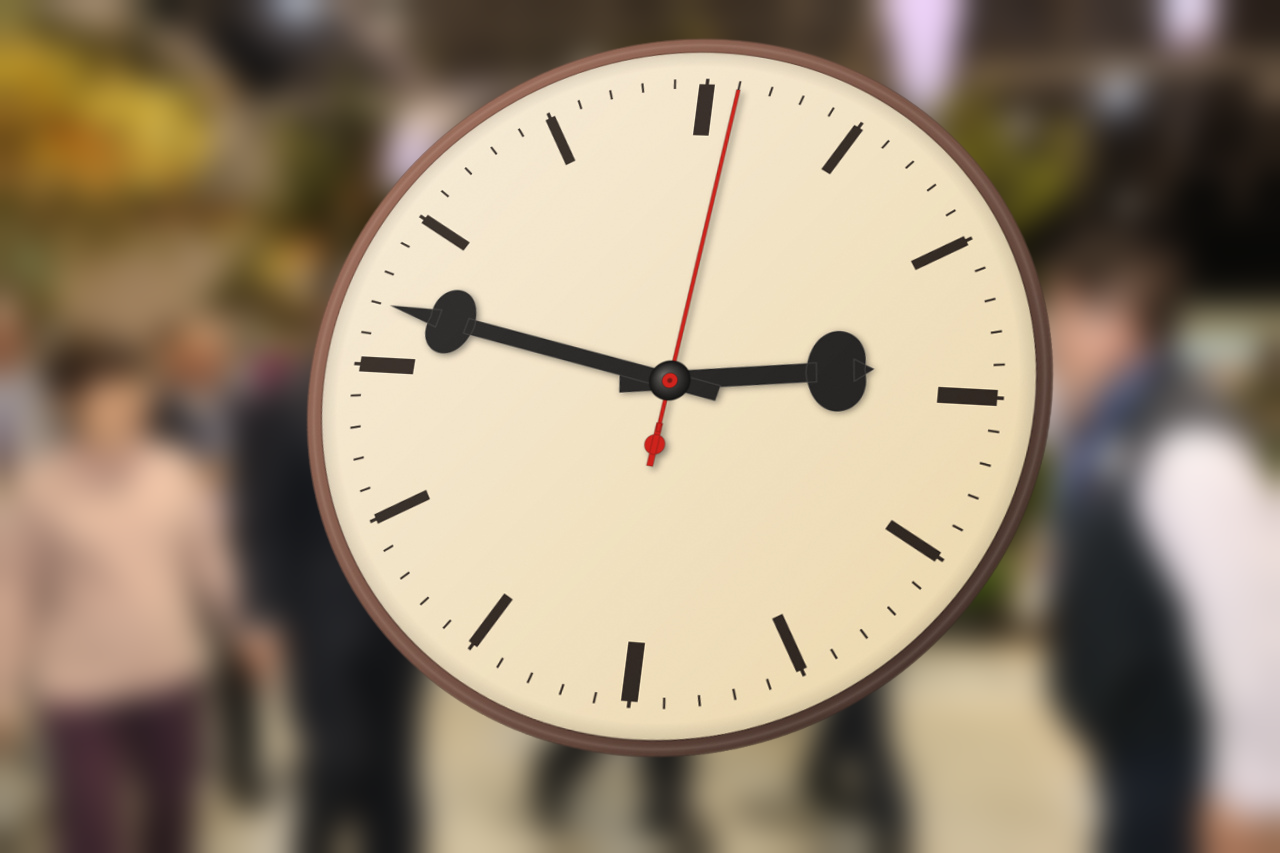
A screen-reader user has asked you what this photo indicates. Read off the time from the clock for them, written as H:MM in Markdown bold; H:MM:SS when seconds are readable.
**2:47:01**
